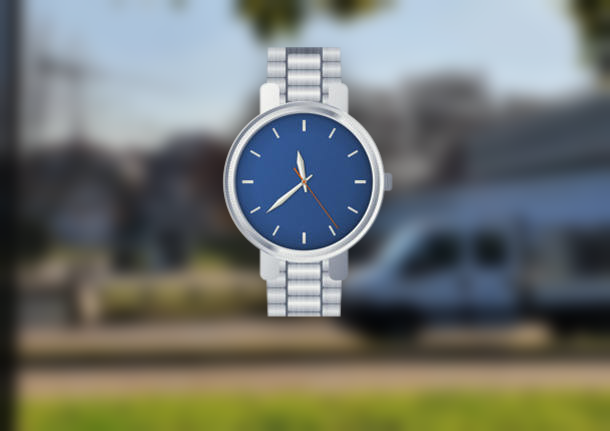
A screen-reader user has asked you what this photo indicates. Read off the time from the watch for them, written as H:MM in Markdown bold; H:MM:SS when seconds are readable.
**11:38:24**
